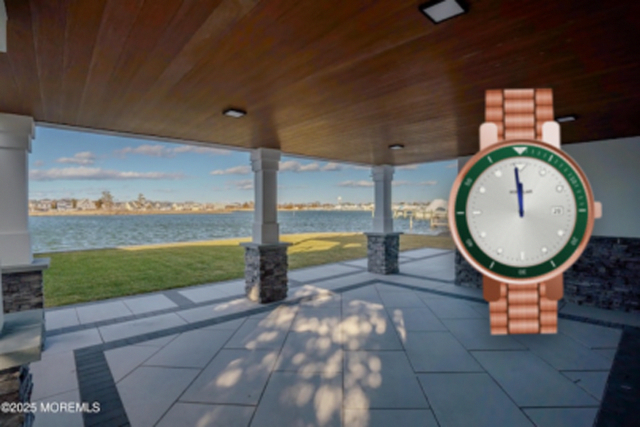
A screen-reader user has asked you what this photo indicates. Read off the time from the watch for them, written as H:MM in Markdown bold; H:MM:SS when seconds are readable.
**11:59**
